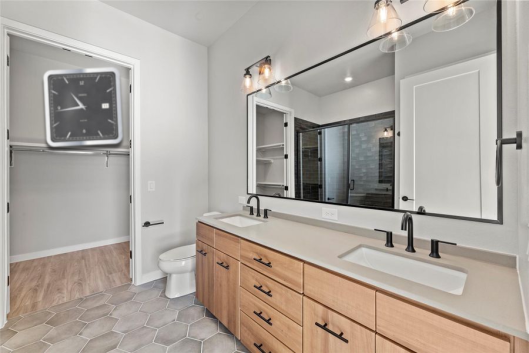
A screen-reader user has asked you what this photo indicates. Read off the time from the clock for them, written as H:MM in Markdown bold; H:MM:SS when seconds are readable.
**10:44**
